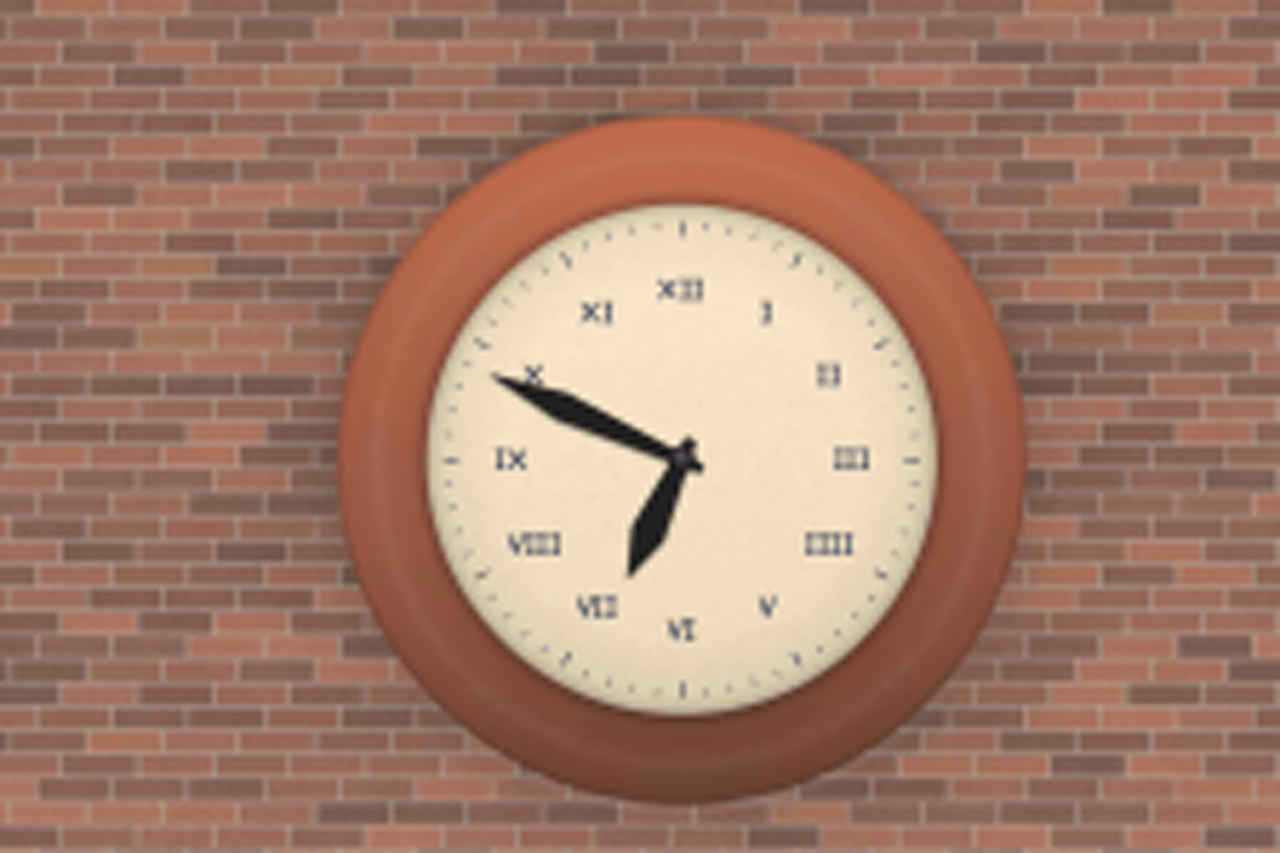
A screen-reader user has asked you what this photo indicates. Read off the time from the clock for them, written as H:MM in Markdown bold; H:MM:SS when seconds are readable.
**6:49**
